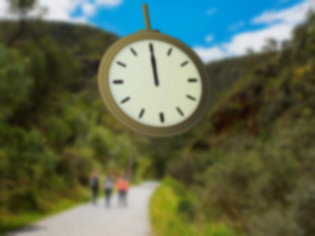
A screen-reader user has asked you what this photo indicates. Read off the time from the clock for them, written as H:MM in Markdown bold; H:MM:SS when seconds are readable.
**12:00**
